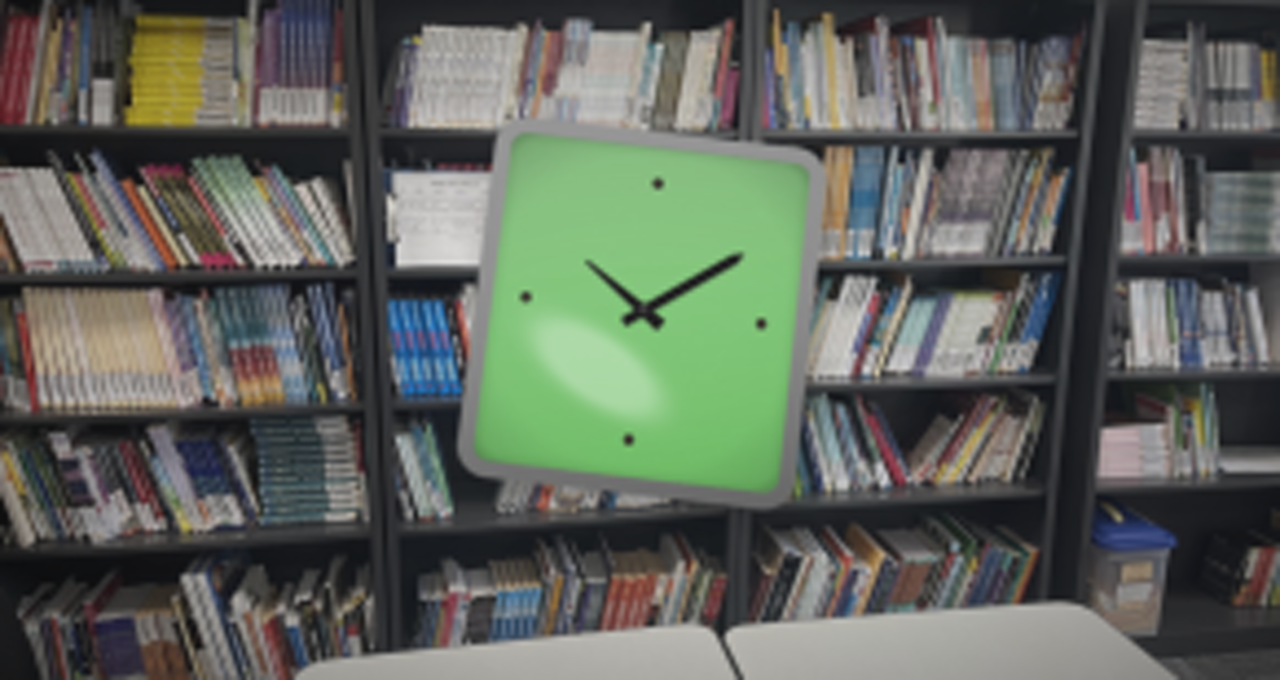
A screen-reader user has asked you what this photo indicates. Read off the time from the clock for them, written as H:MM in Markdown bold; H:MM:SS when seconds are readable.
**10:09**
